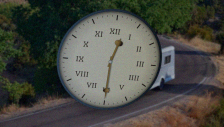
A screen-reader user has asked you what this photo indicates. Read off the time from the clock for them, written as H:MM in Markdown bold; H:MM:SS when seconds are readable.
**12:30**
